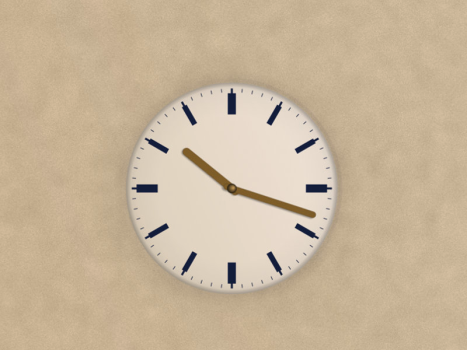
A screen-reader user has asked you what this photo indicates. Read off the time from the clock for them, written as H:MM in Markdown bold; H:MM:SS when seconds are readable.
**10:18**
